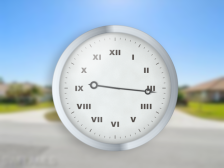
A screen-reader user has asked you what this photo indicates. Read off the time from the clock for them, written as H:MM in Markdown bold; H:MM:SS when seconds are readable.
**9:16**
